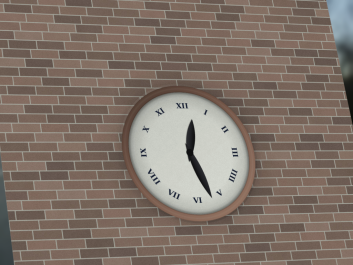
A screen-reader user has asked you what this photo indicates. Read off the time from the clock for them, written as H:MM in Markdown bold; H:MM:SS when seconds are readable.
**12:27**
